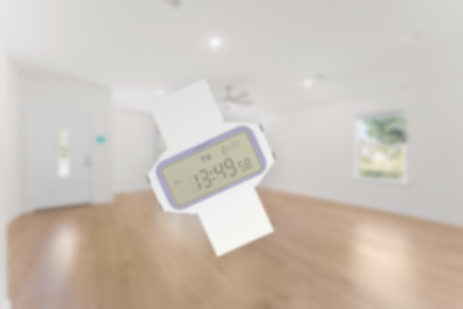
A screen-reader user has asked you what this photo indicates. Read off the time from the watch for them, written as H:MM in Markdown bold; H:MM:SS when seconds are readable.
**13:49**
